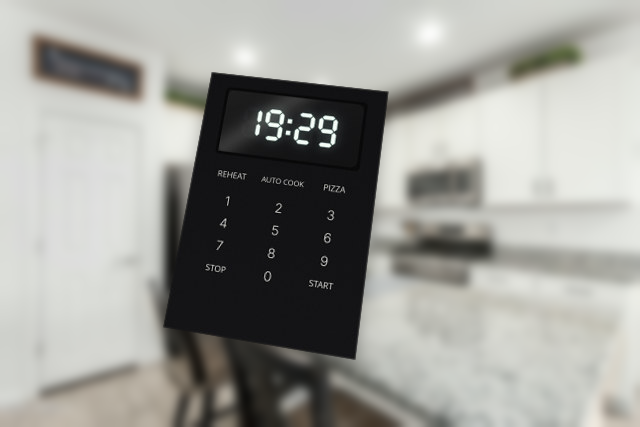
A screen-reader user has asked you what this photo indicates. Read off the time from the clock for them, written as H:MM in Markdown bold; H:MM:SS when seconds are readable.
**19:29**
